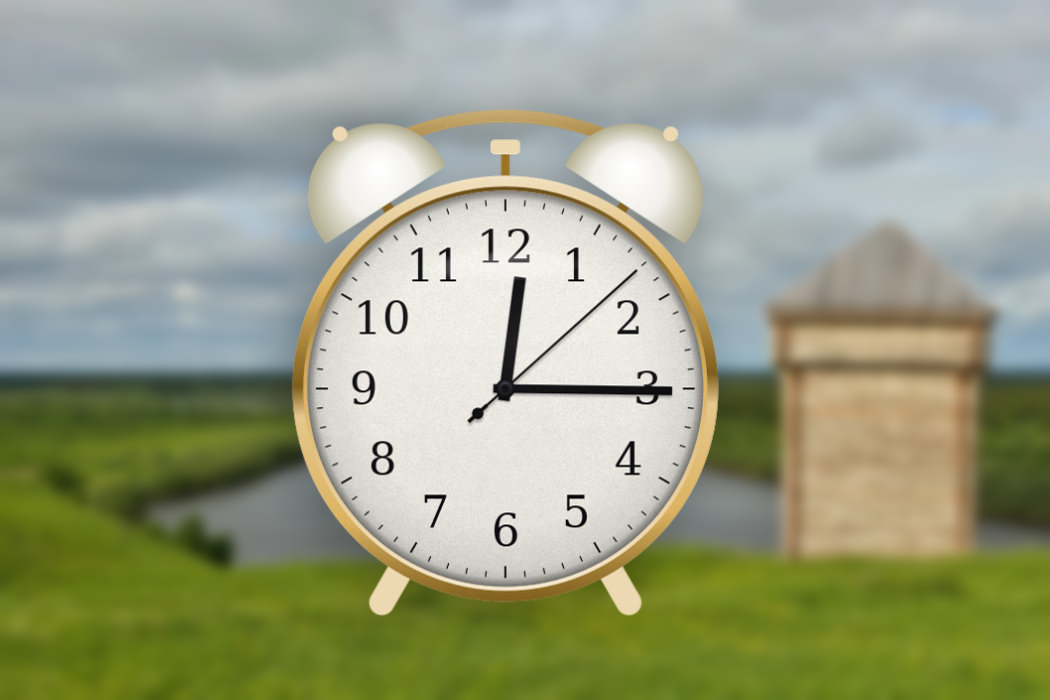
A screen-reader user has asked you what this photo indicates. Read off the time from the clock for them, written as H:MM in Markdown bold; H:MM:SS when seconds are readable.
**12:15:08**
